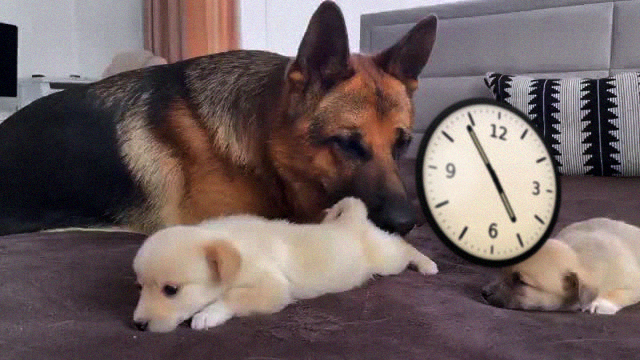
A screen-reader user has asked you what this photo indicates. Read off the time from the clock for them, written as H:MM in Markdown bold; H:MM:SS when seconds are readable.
**4:54**
